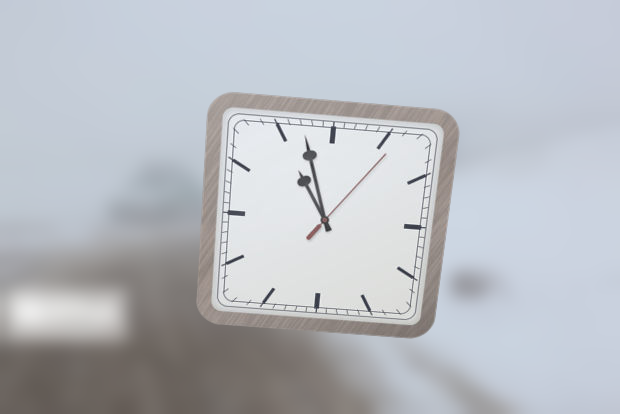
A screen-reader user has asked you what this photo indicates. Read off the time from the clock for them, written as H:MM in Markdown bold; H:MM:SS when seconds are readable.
**10:57:06**
